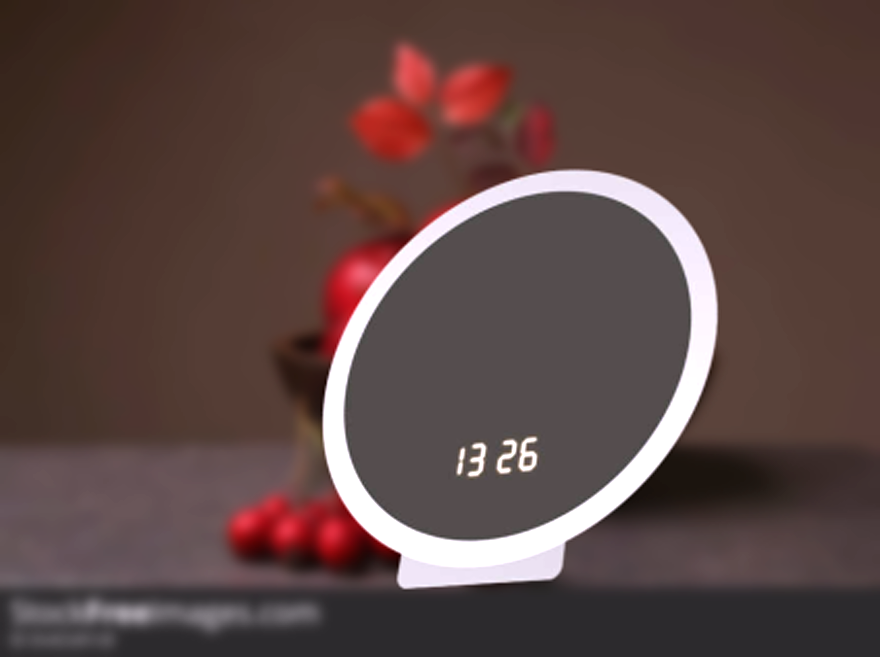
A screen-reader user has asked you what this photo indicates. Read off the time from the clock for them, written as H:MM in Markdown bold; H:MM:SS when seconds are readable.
**13:26**
